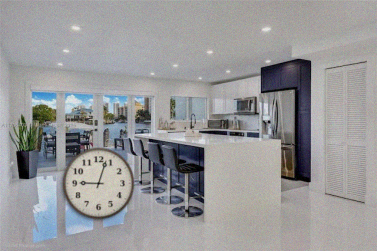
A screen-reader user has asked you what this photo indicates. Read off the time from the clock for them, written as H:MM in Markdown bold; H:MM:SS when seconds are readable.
**9:03**
